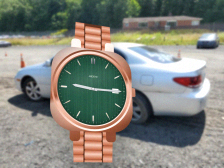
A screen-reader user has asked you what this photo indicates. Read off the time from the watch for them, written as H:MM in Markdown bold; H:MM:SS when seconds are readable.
**9:15**
